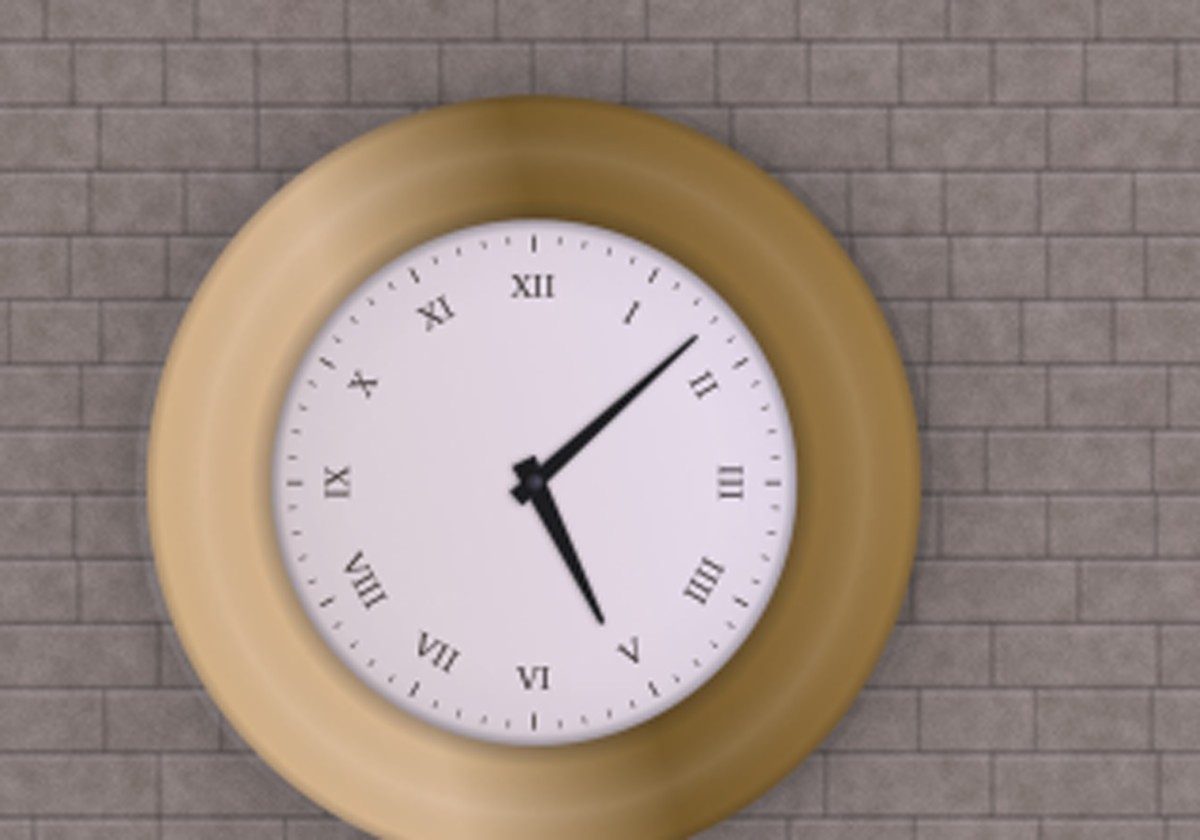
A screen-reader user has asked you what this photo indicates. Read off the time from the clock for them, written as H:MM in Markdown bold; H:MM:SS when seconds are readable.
**5:08**
